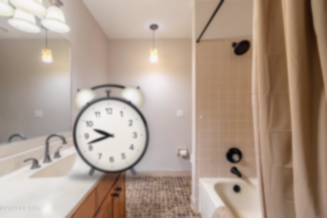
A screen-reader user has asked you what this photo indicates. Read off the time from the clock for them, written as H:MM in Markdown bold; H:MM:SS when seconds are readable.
**9:42**
